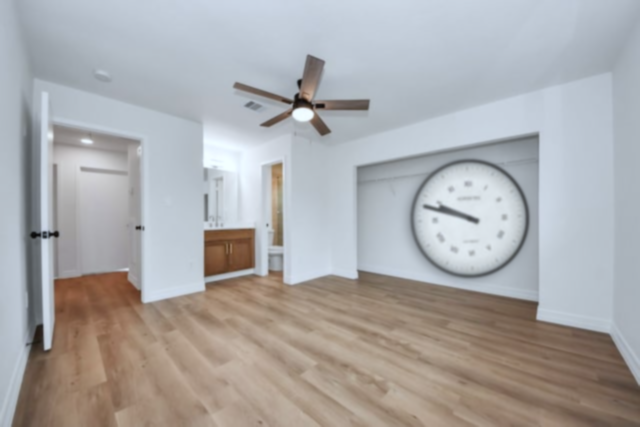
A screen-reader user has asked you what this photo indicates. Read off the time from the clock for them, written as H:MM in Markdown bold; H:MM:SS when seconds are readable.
**9:48**
